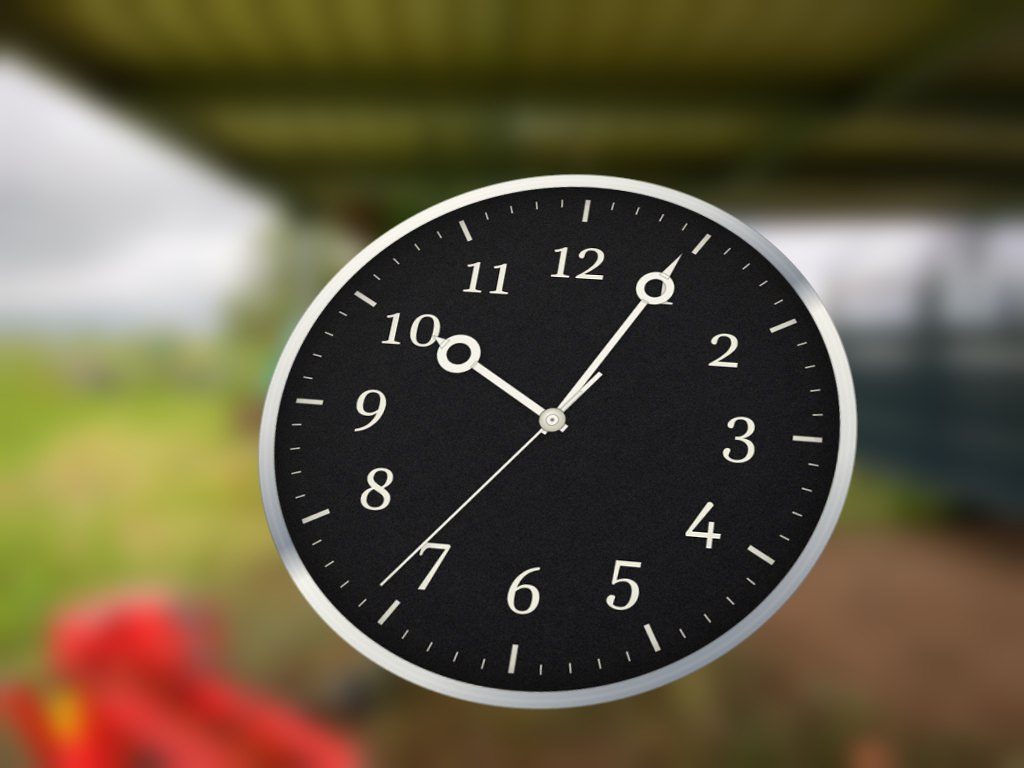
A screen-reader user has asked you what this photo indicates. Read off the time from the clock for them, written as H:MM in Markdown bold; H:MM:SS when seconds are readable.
**10:04:36**
